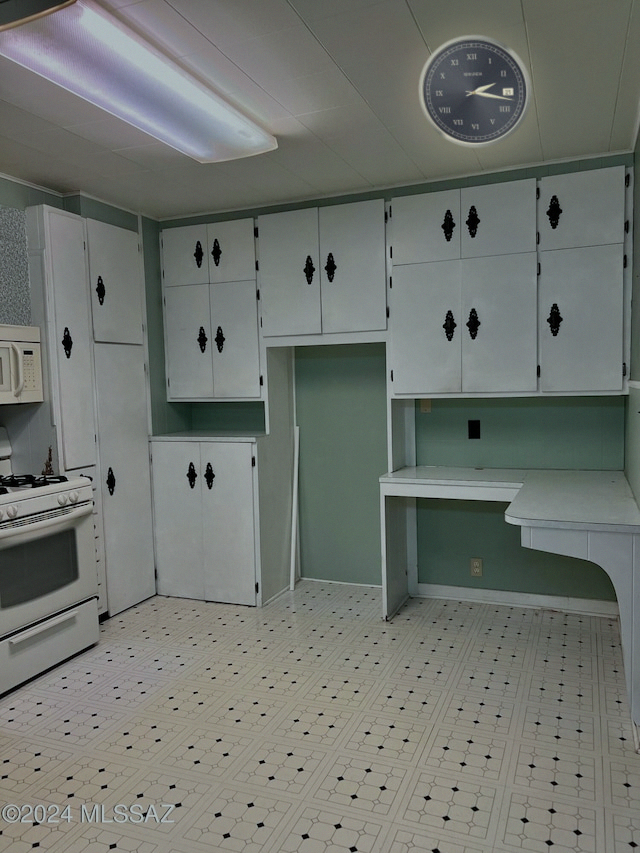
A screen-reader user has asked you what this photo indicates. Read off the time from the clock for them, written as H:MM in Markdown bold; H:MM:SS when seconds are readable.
**2:17**
